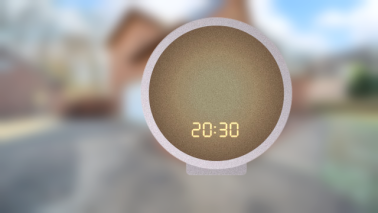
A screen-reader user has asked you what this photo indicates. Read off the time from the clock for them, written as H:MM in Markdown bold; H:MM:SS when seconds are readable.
**20:30**
